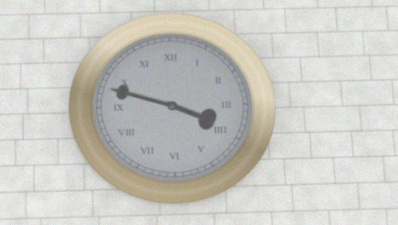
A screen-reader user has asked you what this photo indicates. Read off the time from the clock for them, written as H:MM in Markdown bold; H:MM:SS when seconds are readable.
**3:48**
